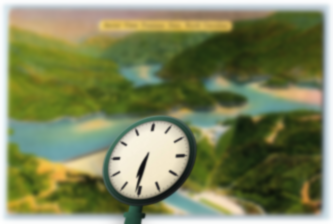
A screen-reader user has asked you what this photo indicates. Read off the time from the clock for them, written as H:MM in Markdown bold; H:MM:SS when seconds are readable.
**6:31**
